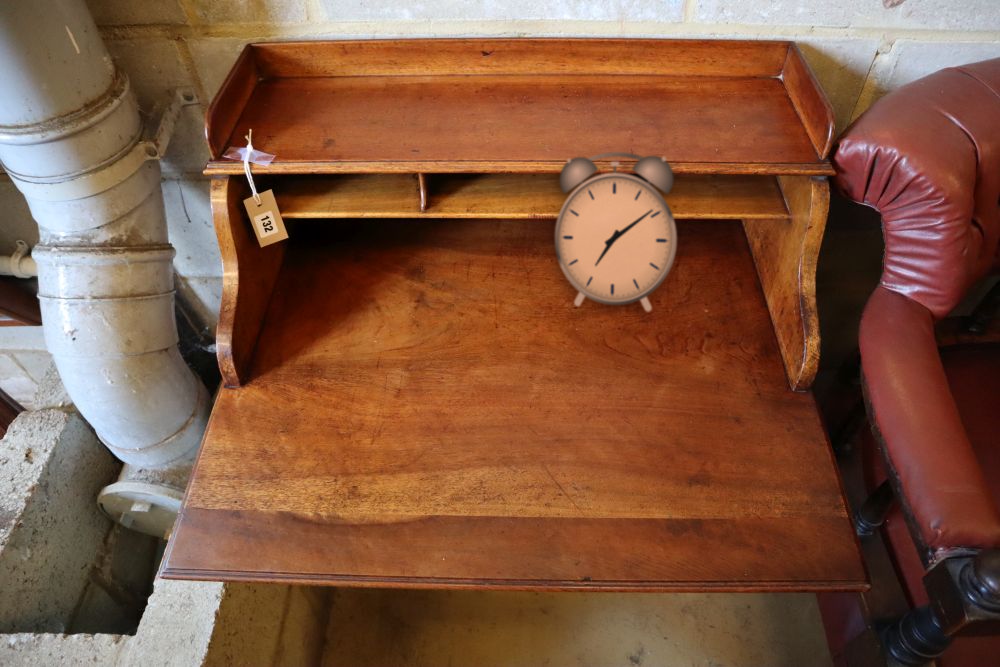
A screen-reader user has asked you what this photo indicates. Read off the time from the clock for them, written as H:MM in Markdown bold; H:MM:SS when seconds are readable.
**7:09**
